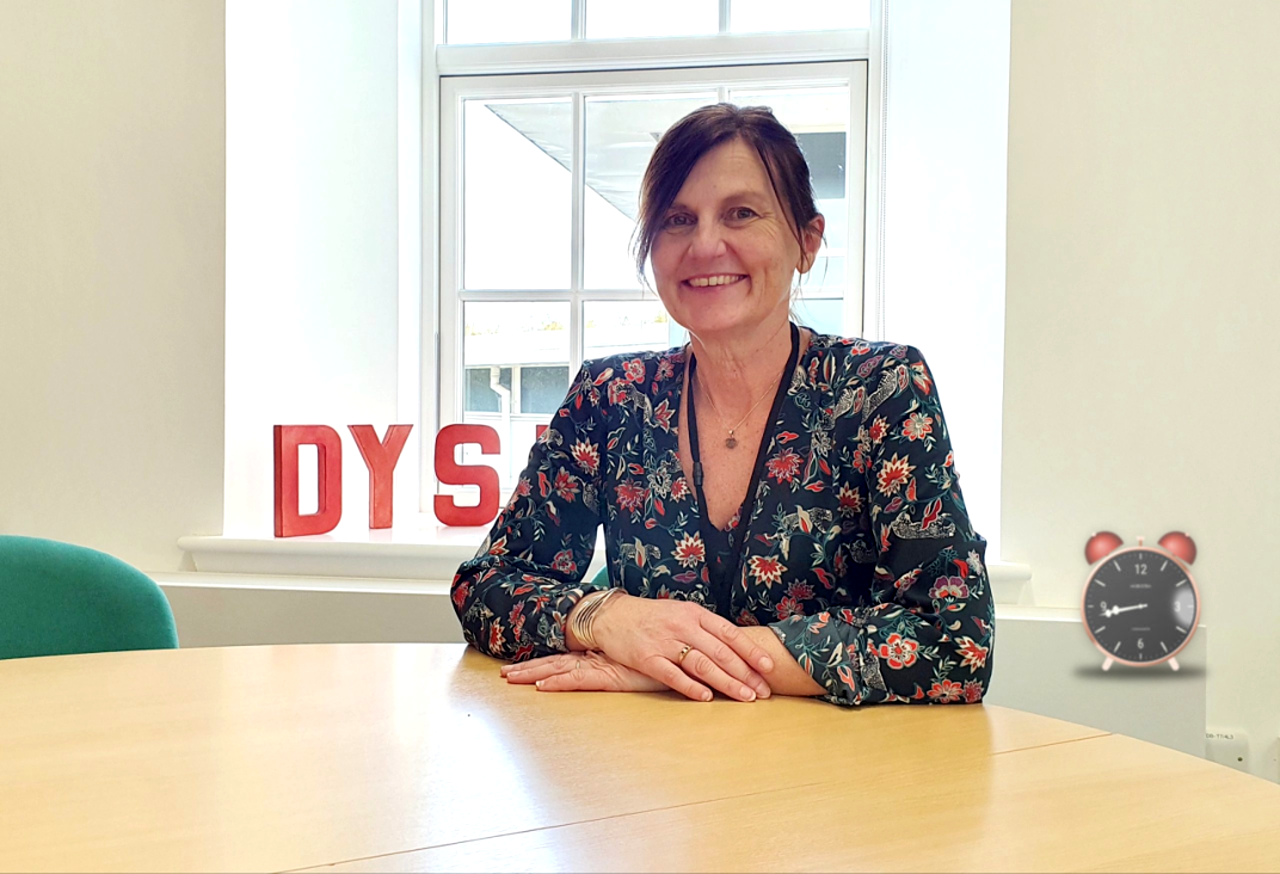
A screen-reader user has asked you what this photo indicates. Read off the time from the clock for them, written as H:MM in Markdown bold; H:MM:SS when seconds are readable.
**8:43**
